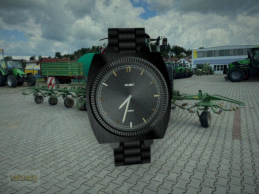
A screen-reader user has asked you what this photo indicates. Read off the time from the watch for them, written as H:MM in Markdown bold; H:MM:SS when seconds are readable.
**7:33**
